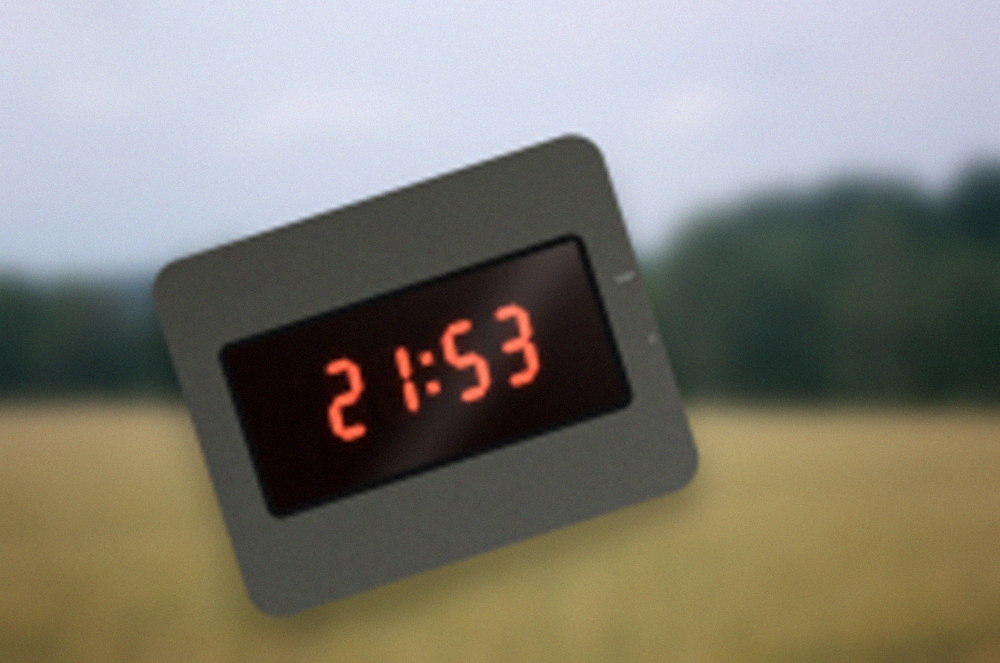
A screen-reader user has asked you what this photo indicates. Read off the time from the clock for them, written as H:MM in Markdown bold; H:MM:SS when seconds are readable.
**21:53**
